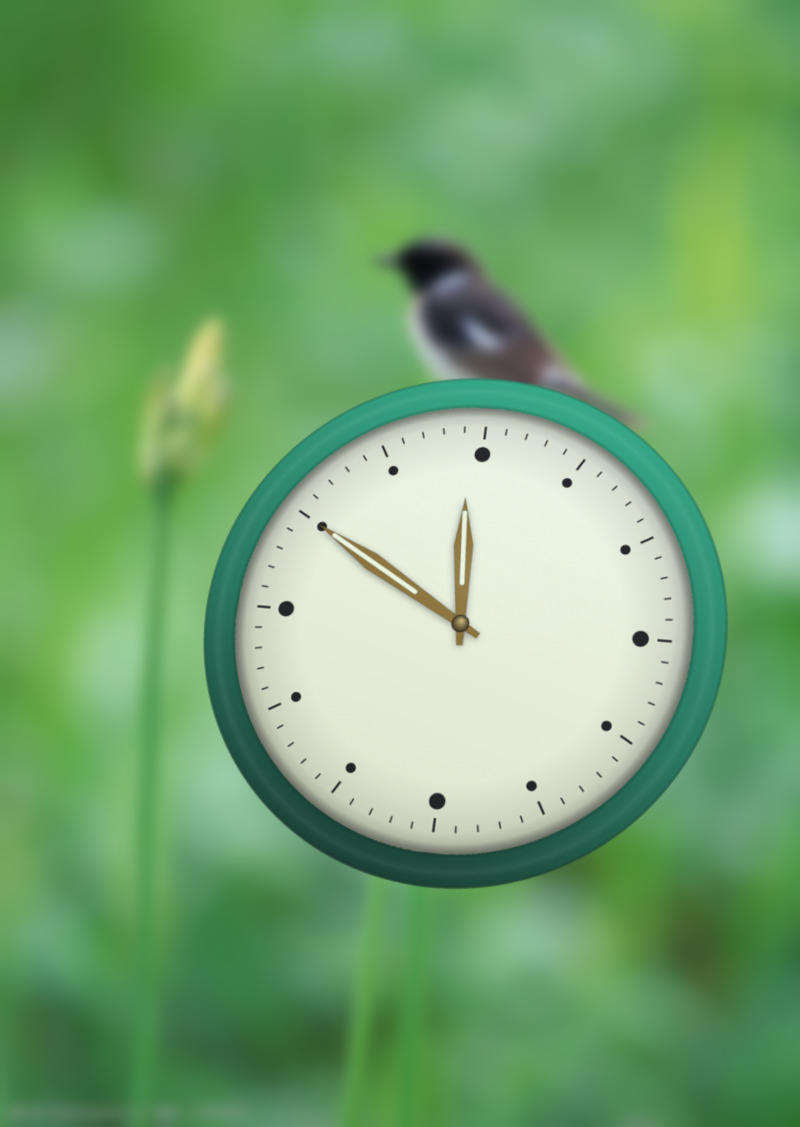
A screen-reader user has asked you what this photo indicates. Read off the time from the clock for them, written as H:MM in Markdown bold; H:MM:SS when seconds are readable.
**11:50**
